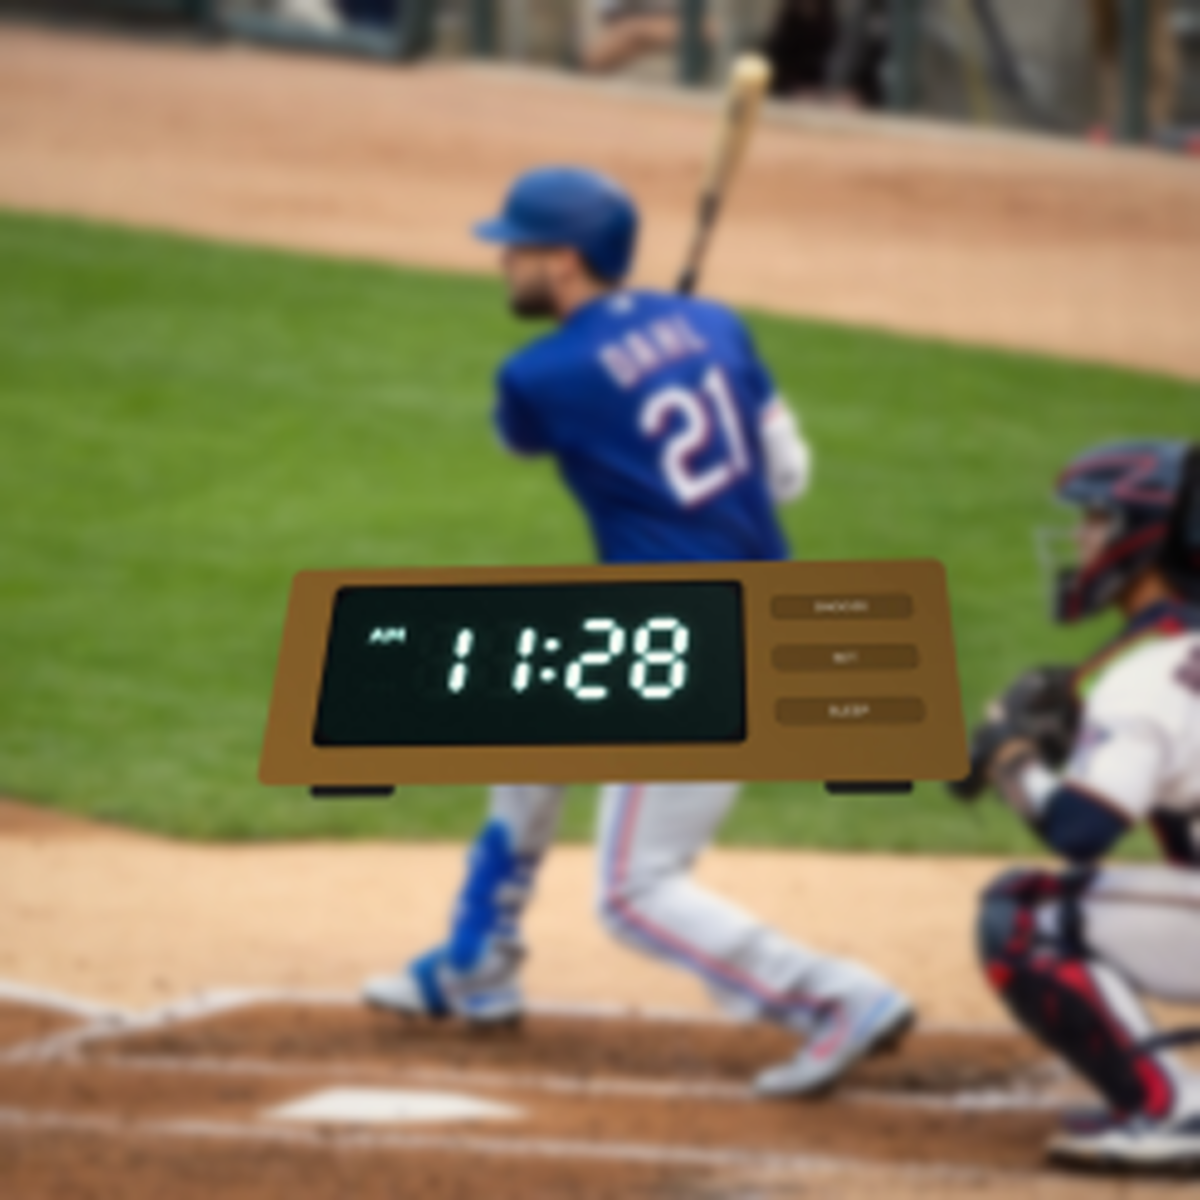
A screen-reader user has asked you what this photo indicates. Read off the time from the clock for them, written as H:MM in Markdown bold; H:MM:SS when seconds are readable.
**11:28**
